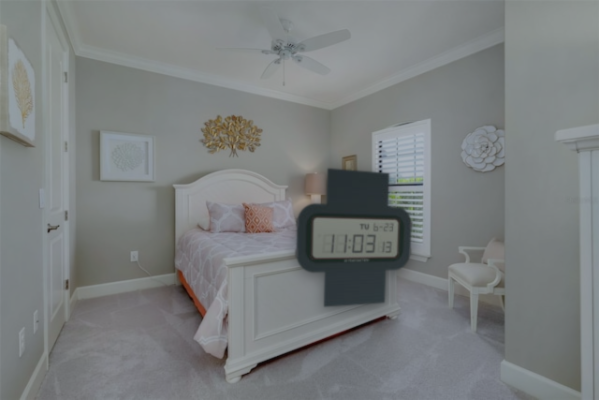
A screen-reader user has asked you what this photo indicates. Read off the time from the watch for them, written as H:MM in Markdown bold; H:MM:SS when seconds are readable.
**11:03:13**
